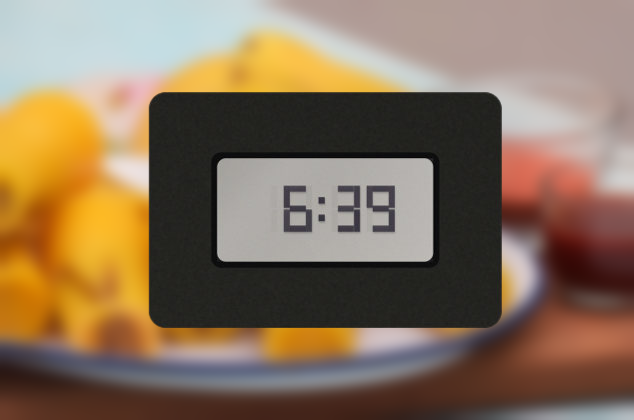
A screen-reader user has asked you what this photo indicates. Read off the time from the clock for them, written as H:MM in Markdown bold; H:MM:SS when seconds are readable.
**6:39**
